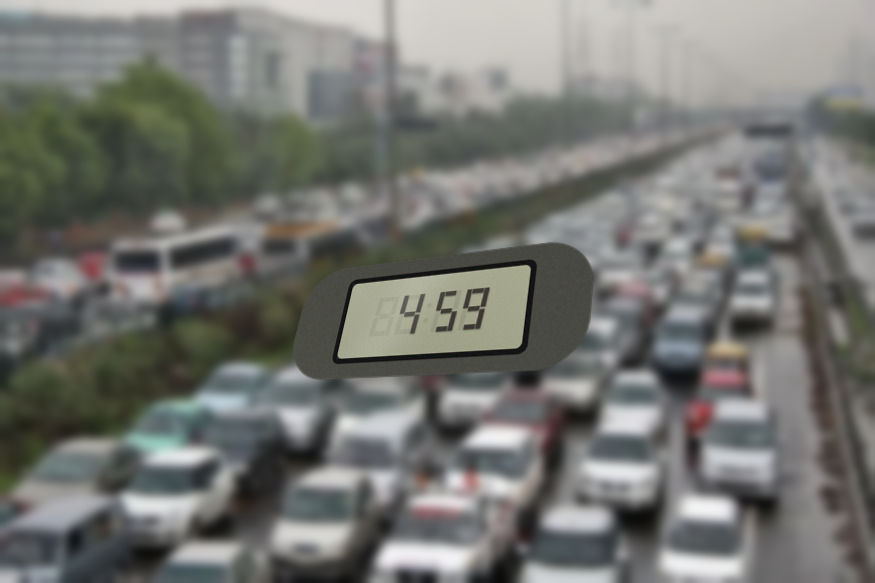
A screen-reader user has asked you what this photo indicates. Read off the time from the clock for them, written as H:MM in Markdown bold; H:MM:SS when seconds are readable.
**4:59**
